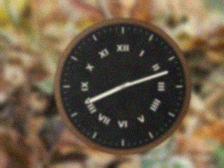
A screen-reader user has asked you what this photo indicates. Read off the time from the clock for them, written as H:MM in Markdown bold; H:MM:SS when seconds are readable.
**8:12**
